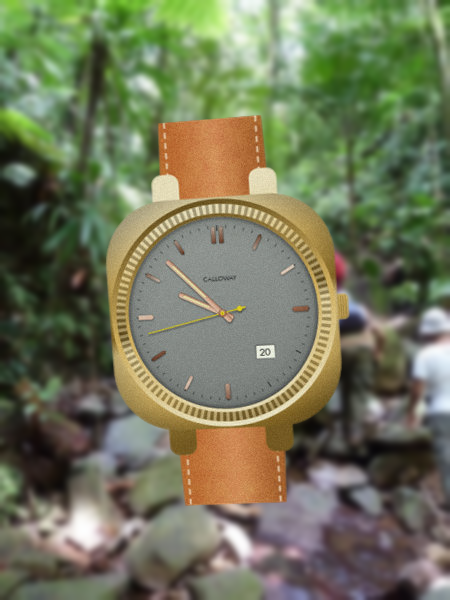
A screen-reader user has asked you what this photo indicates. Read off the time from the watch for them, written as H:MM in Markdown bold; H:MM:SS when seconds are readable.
**9:52:43**
